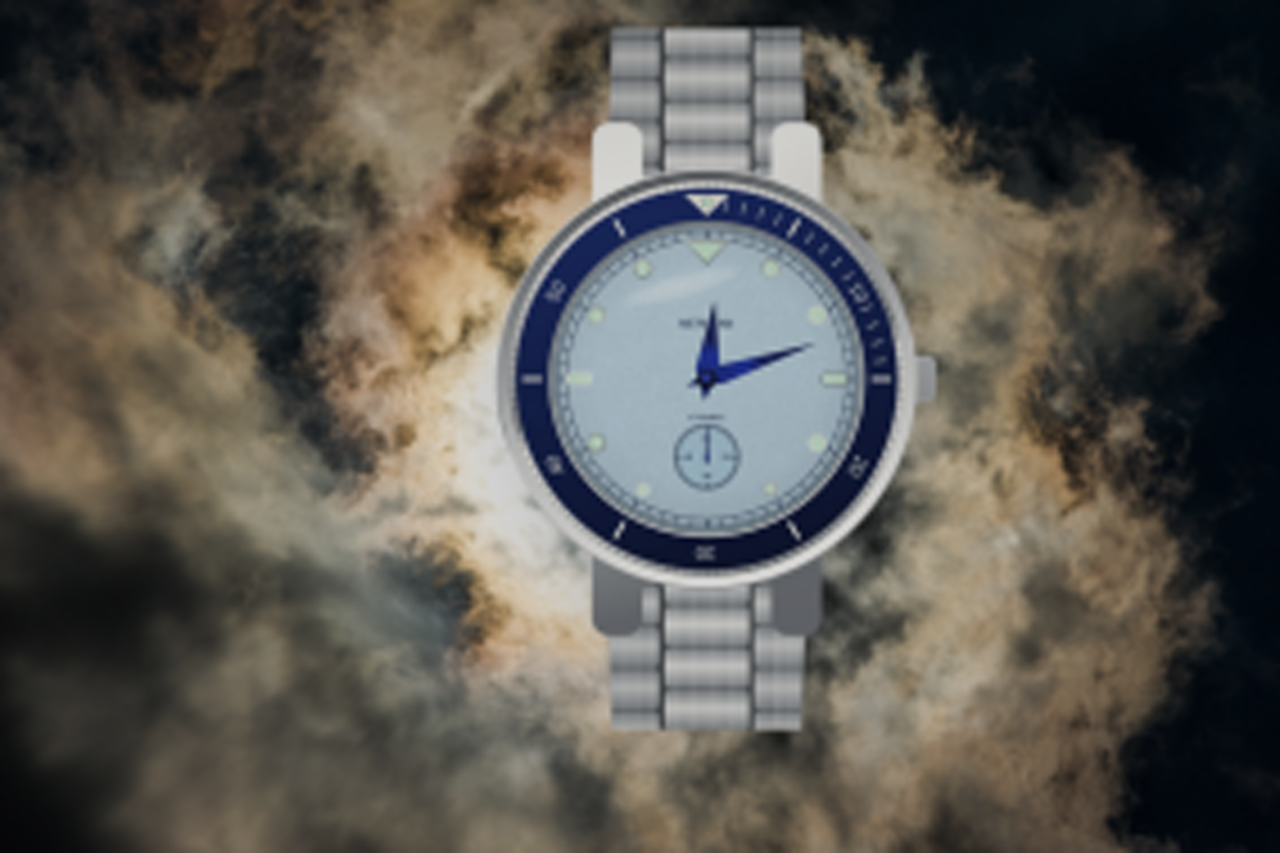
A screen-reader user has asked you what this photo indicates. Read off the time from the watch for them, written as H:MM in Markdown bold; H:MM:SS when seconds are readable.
**12:12**
